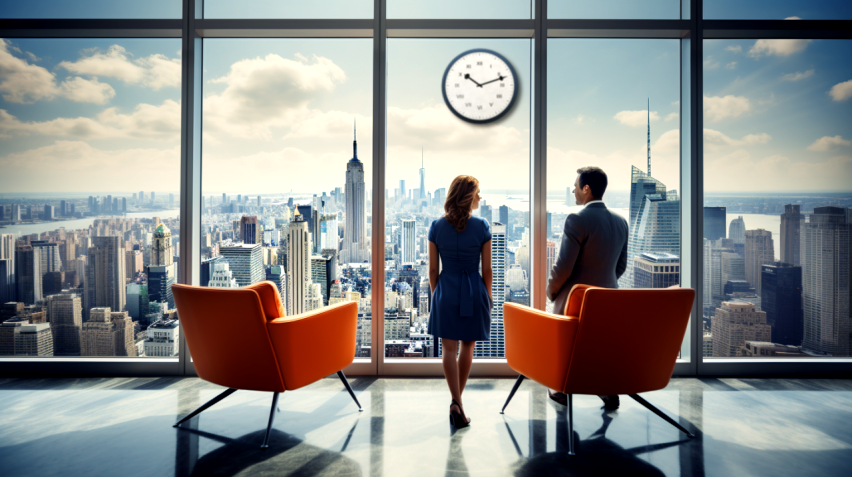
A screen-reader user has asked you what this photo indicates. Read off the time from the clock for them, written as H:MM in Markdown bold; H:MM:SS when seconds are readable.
**10:12**
